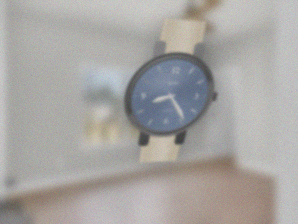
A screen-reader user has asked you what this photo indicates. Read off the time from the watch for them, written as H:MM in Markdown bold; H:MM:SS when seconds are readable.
**8:24**
